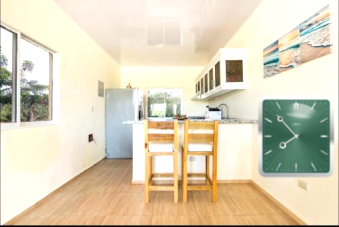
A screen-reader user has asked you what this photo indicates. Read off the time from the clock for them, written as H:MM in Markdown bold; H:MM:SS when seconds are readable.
**7:53**
